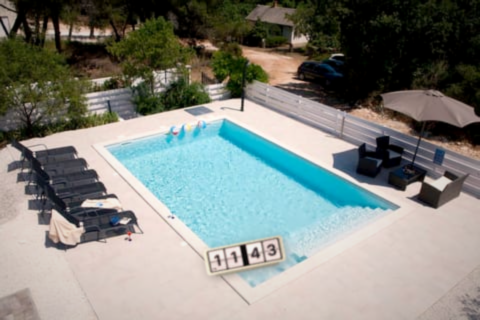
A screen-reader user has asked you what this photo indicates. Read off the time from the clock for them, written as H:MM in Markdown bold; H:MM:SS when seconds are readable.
**11:43**
